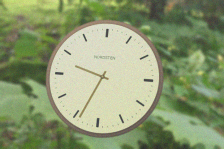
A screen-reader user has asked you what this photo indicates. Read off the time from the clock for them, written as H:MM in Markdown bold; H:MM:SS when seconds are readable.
**9:34**
